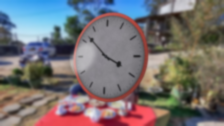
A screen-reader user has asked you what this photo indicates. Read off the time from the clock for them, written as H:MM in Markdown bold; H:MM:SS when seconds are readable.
**3:52**
